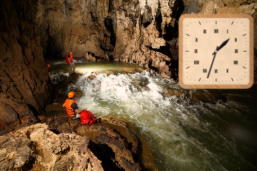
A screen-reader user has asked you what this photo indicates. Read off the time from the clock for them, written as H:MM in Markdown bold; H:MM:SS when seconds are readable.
**1:33**
